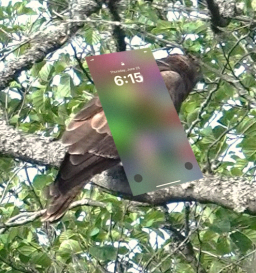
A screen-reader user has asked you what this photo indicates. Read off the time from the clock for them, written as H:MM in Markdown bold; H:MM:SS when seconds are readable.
**6:15**
